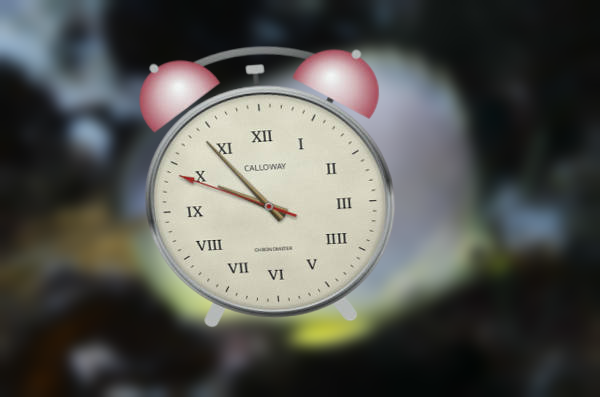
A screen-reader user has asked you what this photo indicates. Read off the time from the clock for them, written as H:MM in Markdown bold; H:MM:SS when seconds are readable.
**9:53:49**
